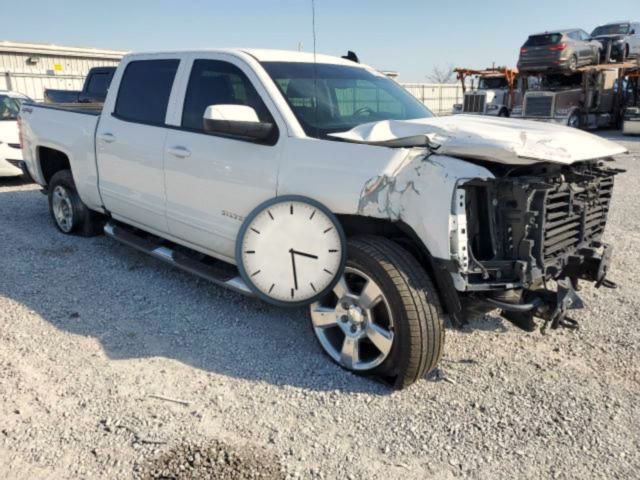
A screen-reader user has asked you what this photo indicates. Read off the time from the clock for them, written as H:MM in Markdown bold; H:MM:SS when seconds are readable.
**3:29**
